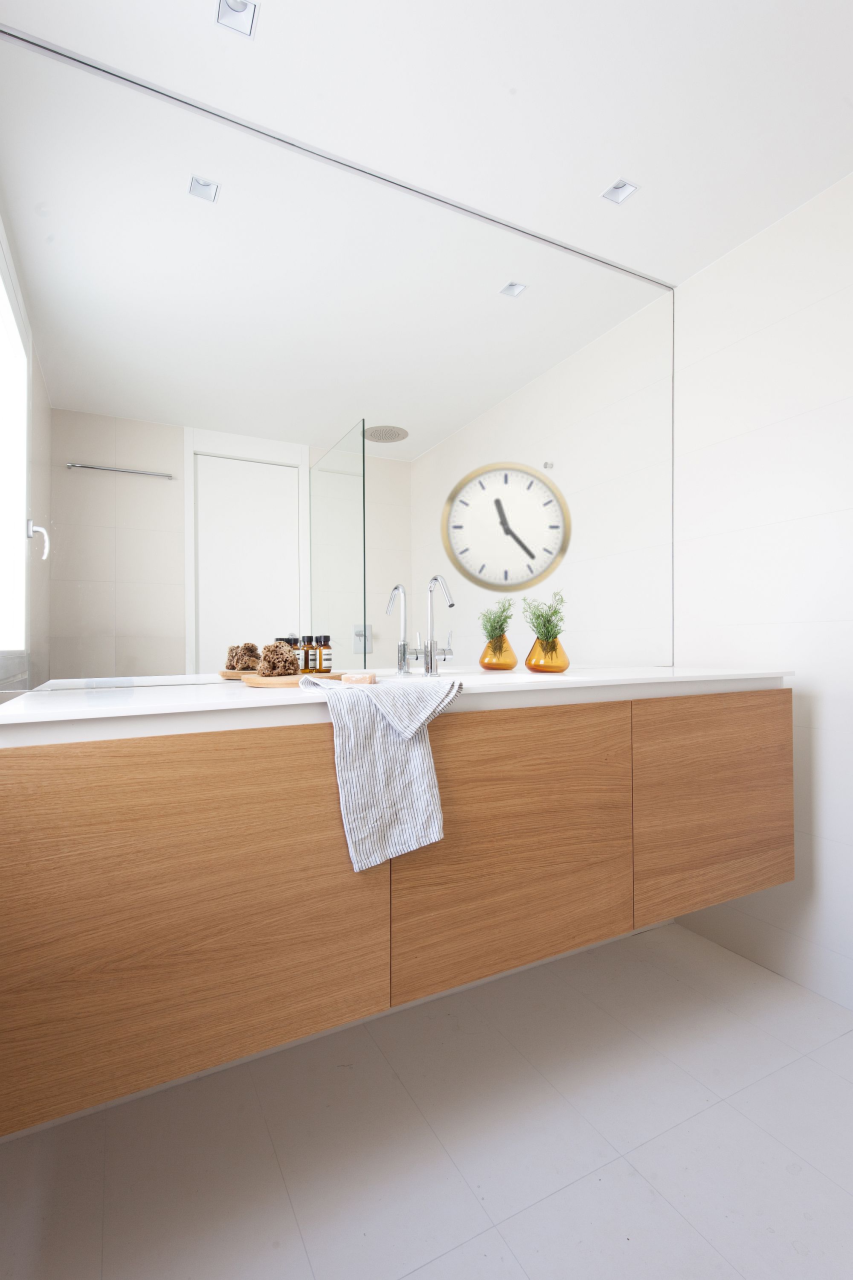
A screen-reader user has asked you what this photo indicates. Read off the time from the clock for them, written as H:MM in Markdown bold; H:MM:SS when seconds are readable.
**11:23**
